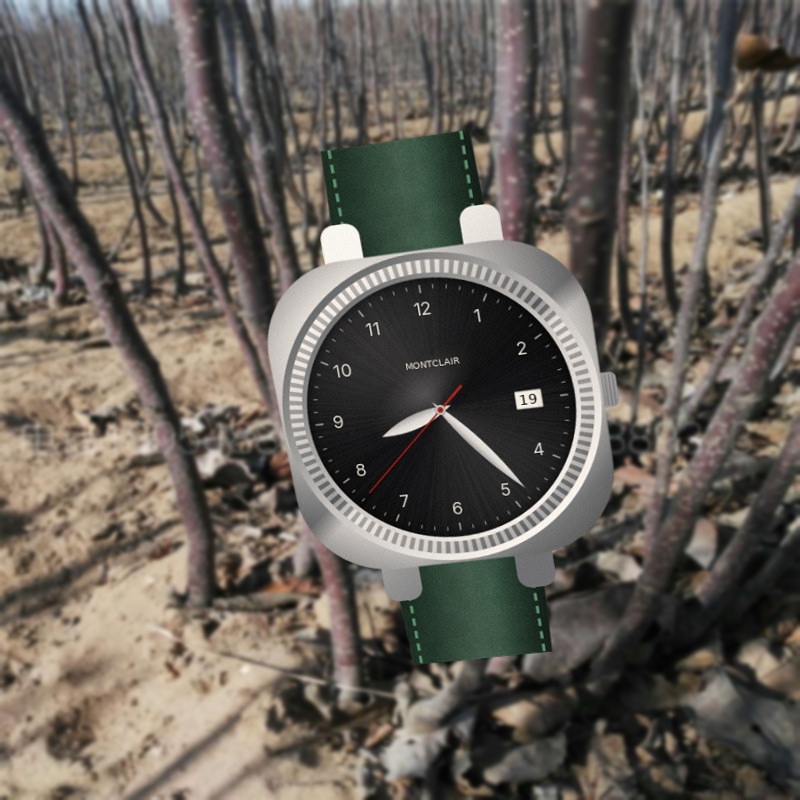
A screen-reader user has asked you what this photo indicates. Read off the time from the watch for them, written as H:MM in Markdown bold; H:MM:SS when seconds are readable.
**8:23:38**
